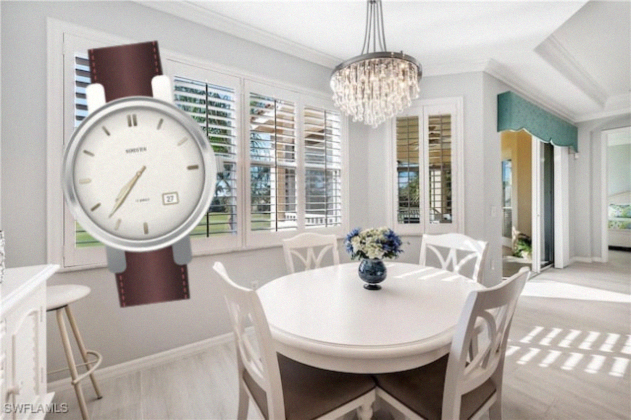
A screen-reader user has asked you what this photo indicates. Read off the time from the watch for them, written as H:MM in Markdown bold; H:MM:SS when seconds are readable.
**7:37**
